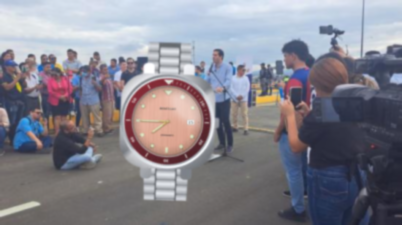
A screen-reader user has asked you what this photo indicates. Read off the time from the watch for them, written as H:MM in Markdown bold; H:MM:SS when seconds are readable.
**7:45**
